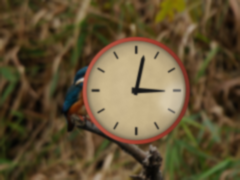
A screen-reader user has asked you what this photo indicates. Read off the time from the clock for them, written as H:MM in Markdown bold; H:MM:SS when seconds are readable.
**3:02**
